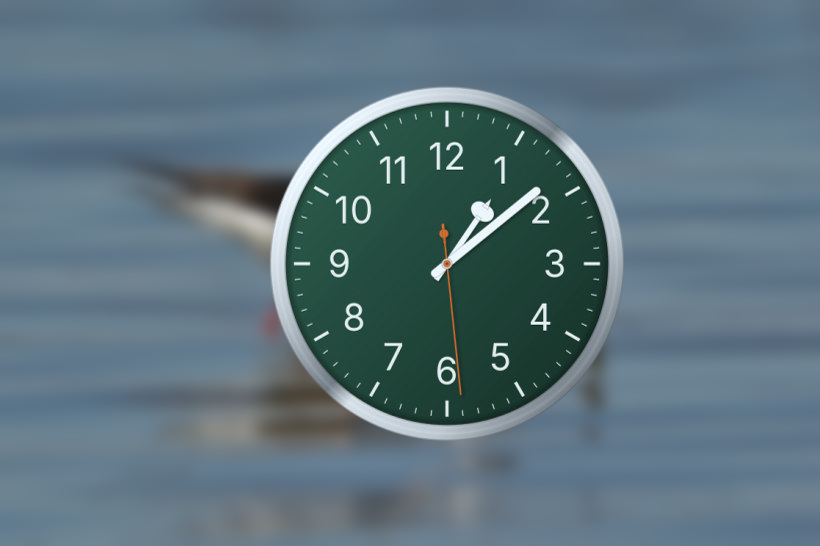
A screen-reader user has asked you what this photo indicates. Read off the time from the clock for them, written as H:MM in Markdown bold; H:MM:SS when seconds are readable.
**1:08:29**
